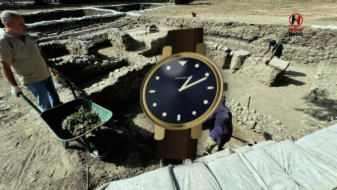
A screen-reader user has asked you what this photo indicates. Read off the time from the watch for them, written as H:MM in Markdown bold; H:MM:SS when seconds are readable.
**1:11**
